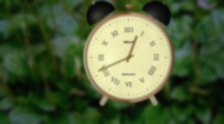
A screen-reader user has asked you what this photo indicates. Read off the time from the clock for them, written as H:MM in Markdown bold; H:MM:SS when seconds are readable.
**12:41**
